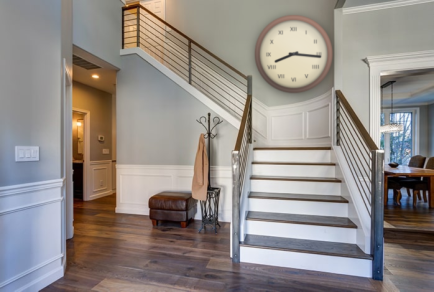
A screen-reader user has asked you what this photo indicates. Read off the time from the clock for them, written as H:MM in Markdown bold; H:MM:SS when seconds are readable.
**8:16**
